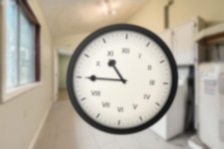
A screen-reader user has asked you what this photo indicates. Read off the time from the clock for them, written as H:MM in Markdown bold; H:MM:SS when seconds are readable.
**10:45**
